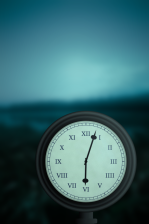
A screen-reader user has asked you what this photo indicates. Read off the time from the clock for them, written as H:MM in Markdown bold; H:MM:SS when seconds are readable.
**6:03**
